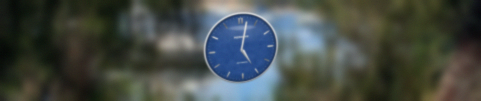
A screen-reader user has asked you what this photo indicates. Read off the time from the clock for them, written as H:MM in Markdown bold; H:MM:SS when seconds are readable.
**5:02**
